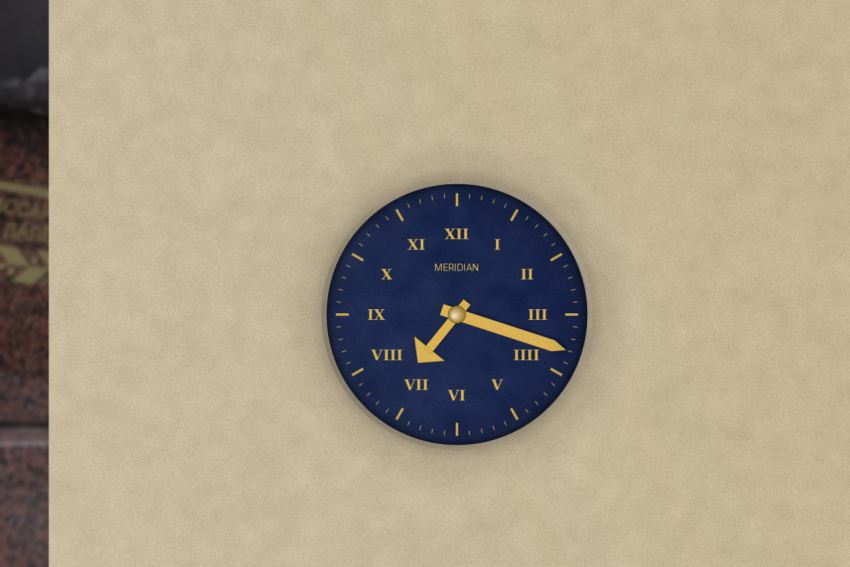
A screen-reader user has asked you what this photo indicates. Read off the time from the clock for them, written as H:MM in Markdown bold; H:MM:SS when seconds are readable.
**7:18**
